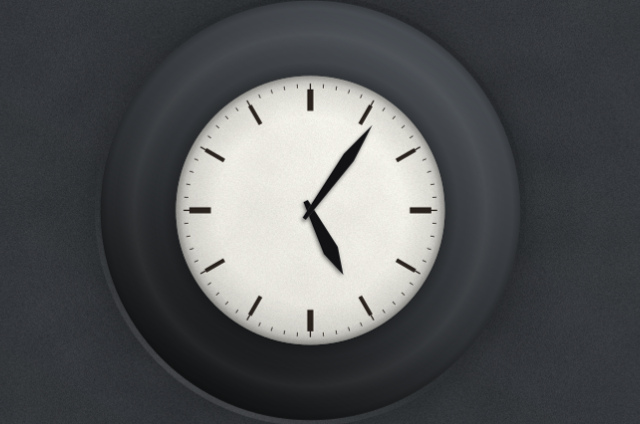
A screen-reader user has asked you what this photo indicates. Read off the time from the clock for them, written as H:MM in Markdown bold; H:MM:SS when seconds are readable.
**5:06**
